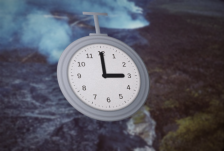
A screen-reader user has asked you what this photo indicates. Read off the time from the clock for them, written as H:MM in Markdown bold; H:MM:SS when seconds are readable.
**3:00**
